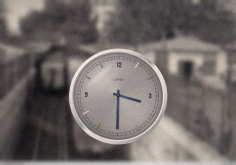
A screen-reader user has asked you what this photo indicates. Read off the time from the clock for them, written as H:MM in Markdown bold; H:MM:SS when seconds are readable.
**3:30**
